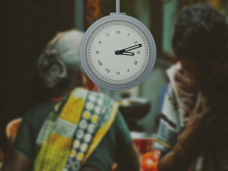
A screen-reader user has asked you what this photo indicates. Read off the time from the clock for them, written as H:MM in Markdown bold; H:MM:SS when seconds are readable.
**3:12**
